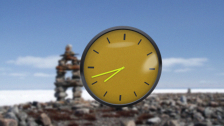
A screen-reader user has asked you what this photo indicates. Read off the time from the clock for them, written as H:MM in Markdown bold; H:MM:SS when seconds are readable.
**7:42**
